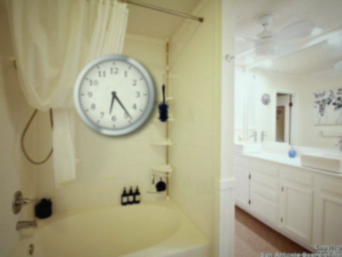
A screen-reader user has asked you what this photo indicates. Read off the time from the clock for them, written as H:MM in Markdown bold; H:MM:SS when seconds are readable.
**6:24**
